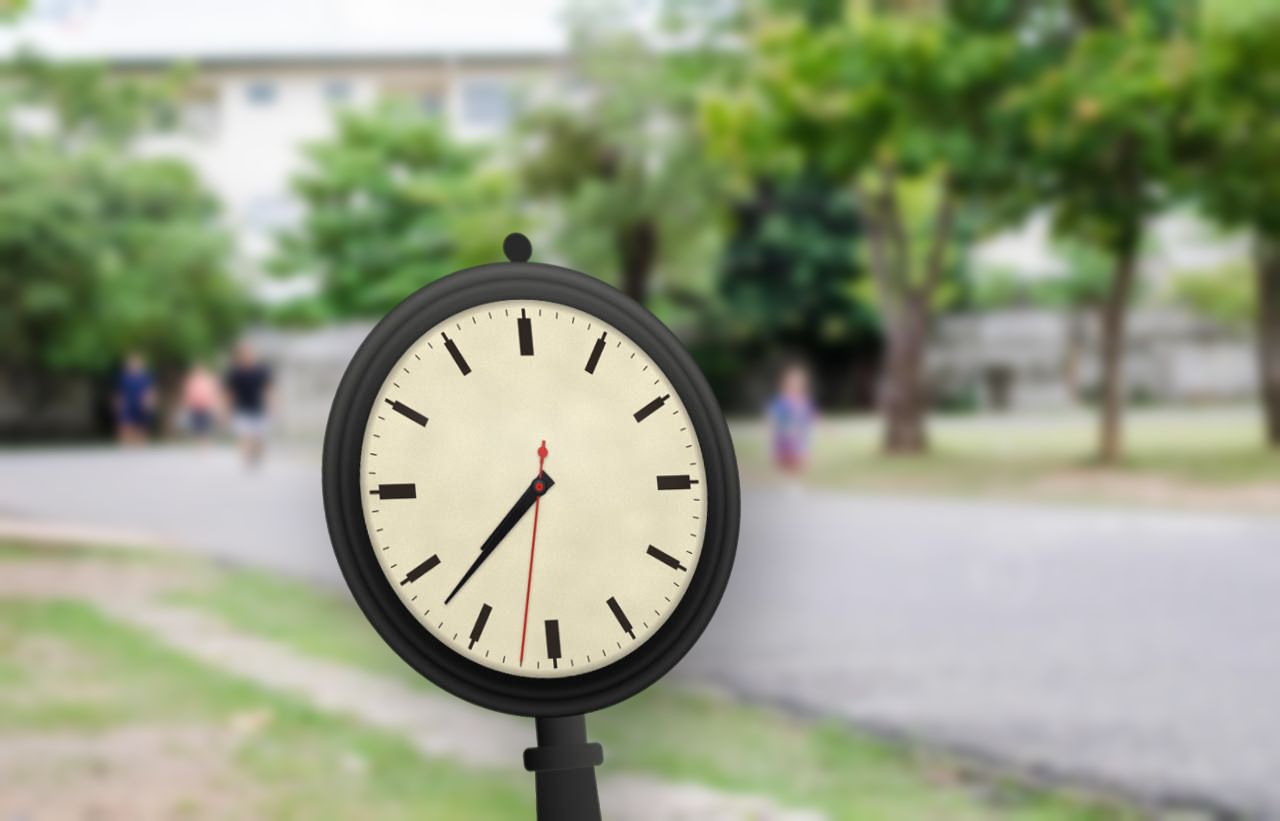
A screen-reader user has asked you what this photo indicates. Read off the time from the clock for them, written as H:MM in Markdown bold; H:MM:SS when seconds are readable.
**7:37:32**
